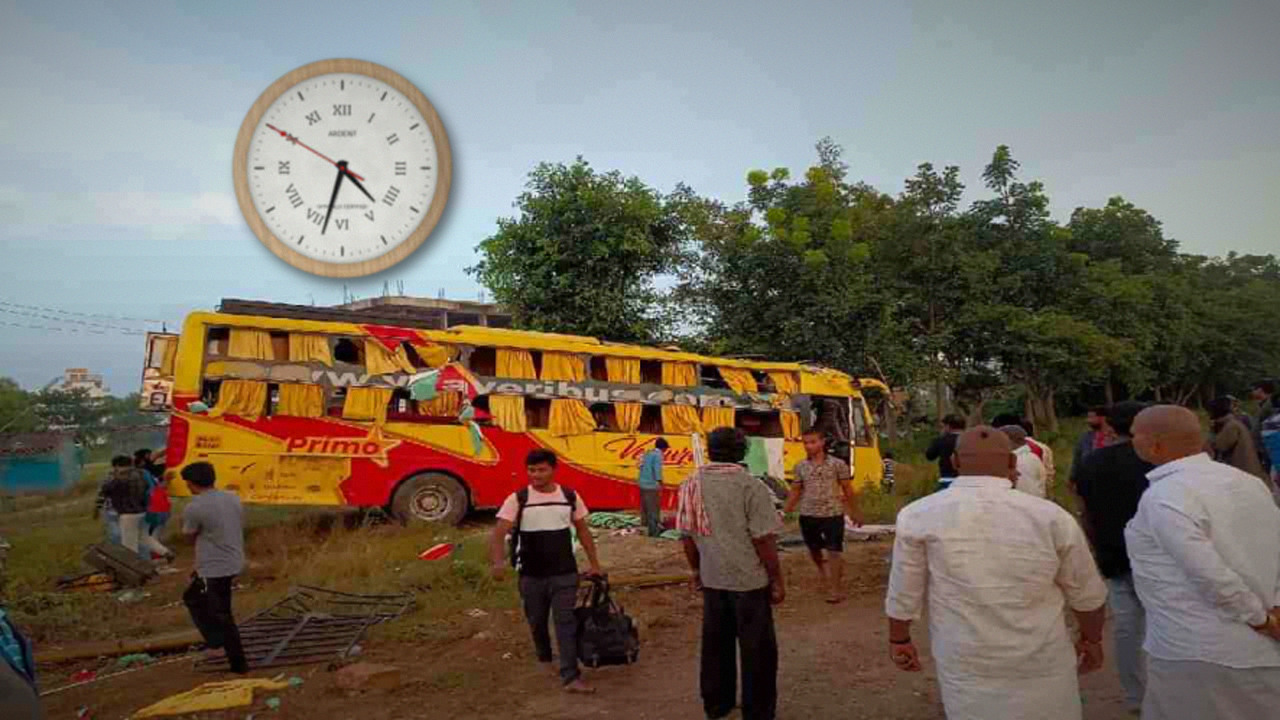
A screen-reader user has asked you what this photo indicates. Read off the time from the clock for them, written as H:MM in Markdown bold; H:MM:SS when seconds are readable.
**4:32:50**
